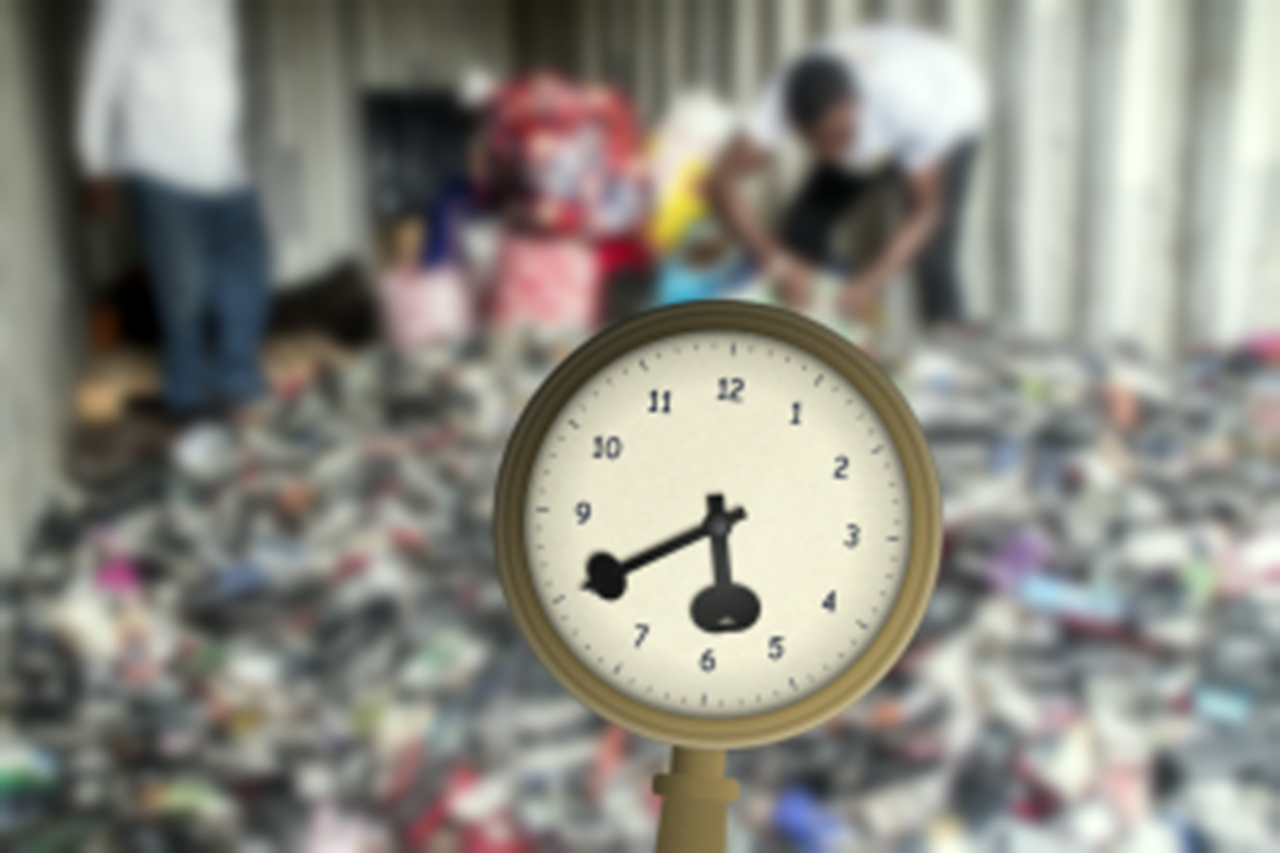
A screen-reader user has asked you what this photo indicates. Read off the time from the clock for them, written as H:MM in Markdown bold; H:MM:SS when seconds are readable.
**5:40**
